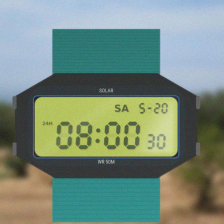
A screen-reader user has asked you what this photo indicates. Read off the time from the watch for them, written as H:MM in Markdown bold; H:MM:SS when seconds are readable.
**8:00:30**
